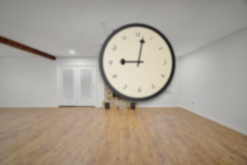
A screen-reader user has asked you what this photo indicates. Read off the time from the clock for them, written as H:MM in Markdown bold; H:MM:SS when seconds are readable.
**9:02**
